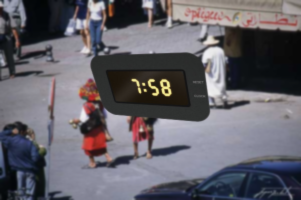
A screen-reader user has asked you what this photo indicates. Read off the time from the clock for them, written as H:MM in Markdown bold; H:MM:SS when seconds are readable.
**7:58**
